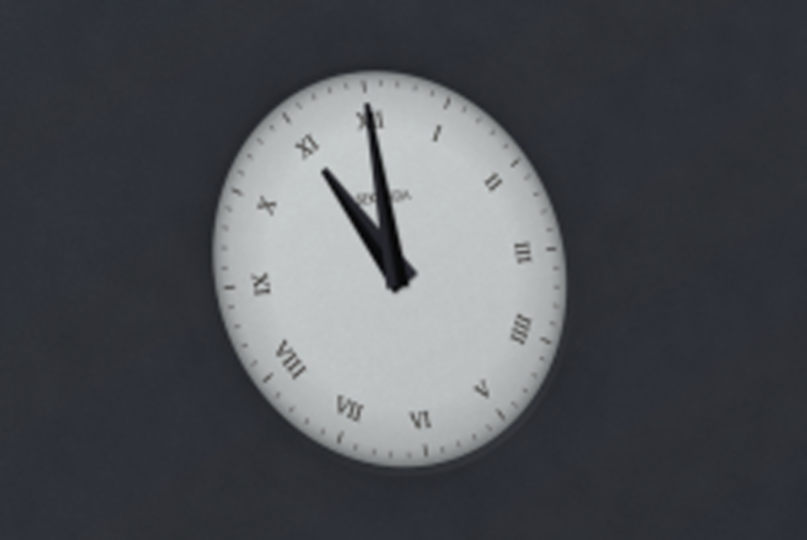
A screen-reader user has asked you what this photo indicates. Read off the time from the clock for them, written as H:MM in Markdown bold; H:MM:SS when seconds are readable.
**11:00**
